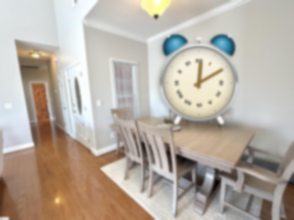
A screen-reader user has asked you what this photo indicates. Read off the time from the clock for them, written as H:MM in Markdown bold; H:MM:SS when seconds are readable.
**12:10**
